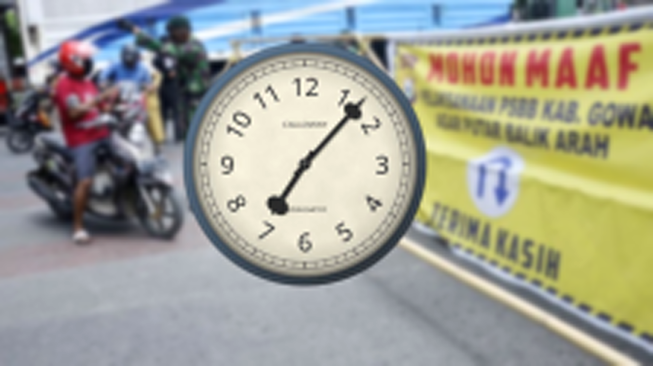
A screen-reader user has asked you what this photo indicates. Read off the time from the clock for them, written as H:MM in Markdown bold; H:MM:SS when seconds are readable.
**7:07**
